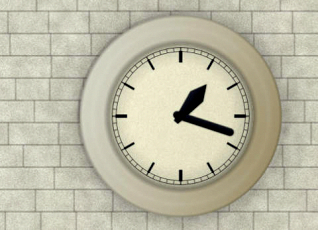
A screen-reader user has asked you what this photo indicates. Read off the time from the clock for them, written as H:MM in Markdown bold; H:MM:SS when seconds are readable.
**1:18**
